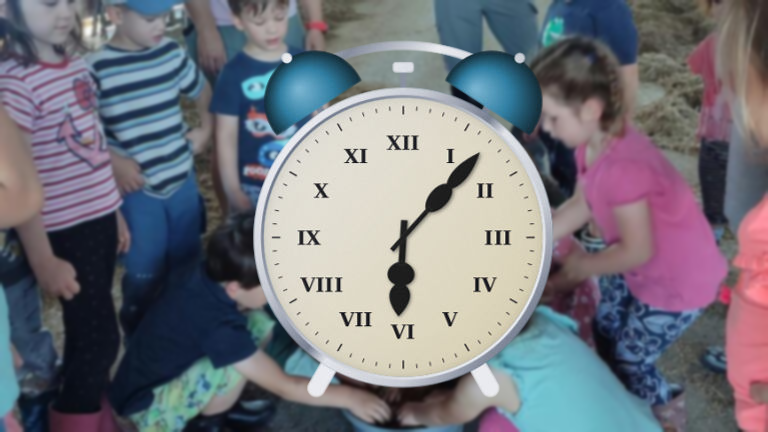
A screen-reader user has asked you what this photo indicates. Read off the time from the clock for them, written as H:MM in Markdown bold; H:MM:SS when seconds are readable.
**6:07**
